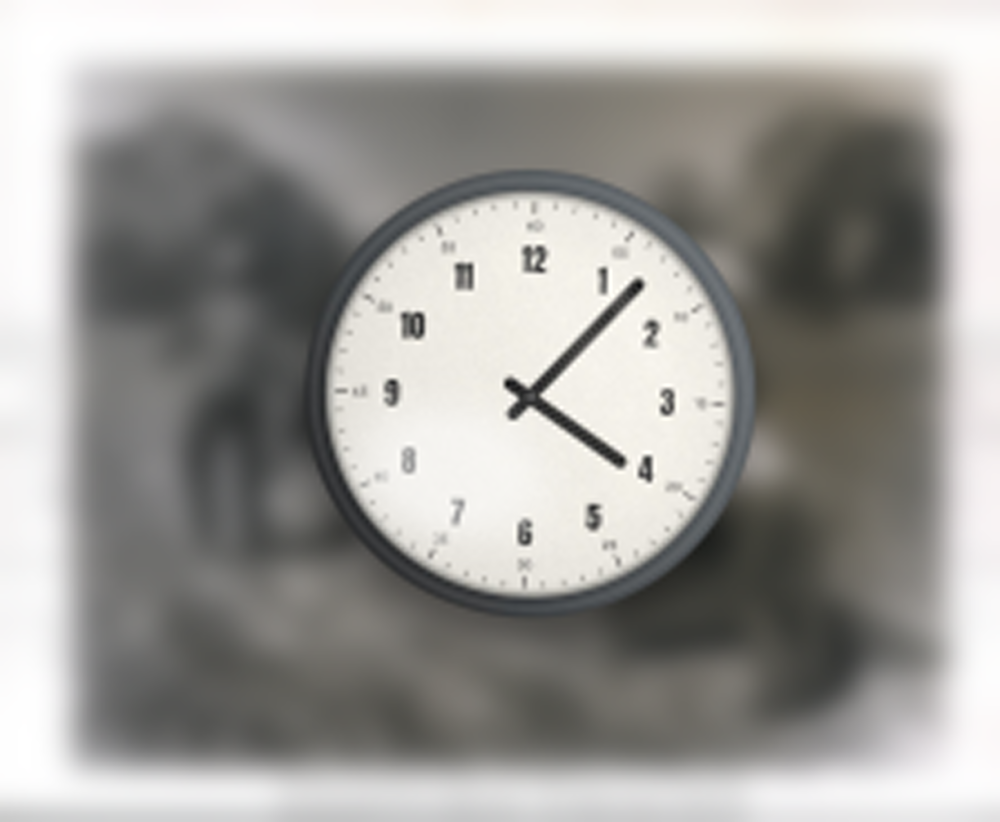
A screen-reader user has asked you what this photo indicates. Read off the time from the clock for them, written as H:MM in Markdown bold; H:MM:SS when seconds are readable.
**4:07**
